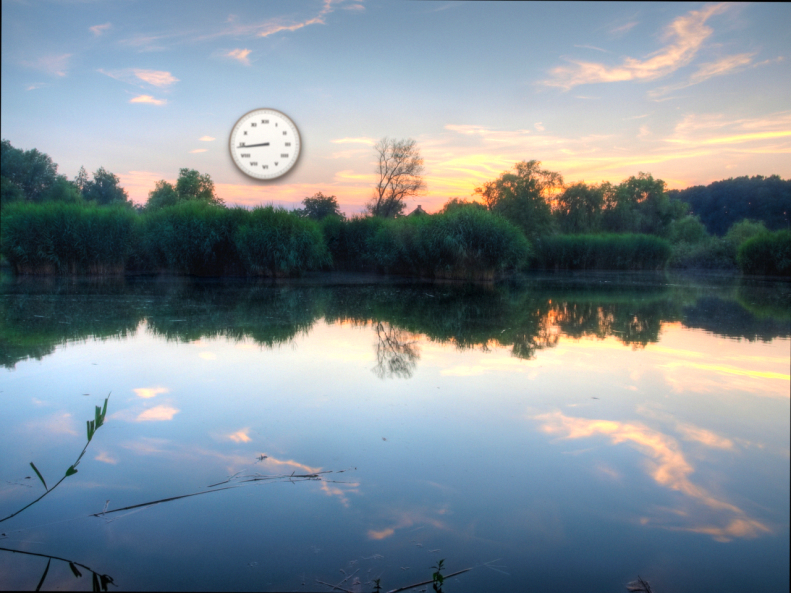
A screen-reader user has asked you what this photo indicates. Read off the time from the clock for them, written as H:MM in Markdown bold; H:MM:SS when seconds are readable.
**8:44**
